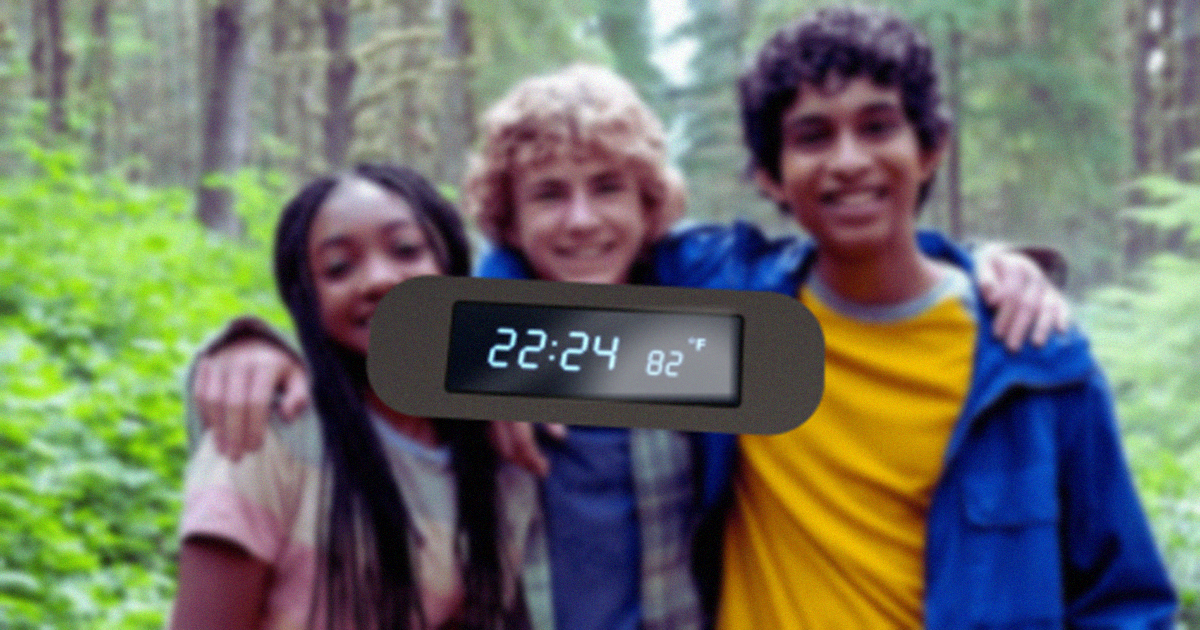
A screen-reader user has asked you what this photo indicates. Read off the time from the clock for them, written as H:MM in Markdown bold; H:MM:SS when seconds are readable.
**22:24**
